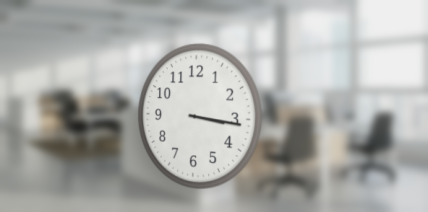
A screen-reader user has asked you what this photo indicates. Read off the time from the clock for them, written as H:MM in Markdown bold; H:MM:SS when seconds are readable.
**3:16**
